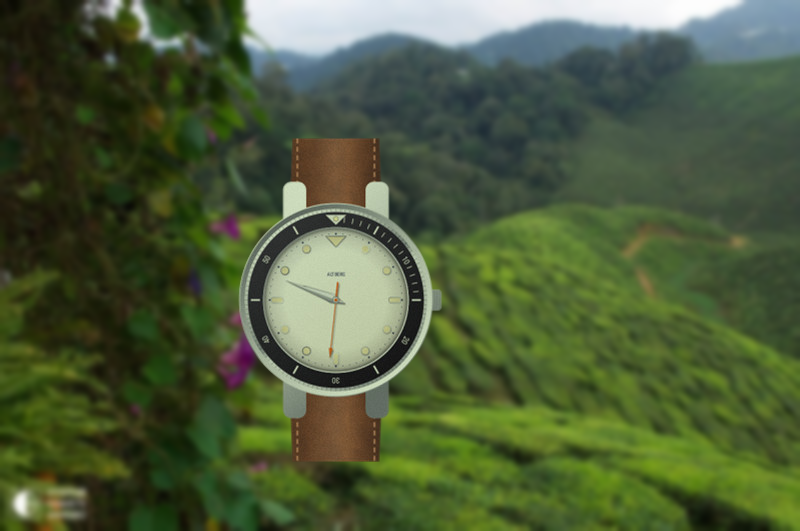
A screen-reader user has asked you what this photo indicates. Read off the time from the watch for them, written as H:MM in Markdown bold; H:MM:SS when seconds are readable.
**9:48:31**
